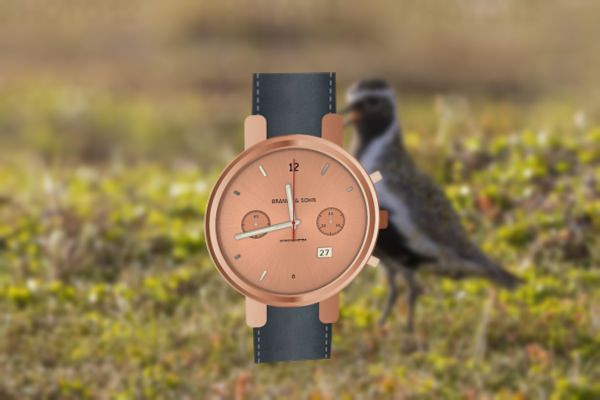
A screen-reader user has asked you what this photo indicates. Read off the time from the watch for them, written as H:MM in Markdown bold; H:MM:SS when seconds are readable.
**11:43**
